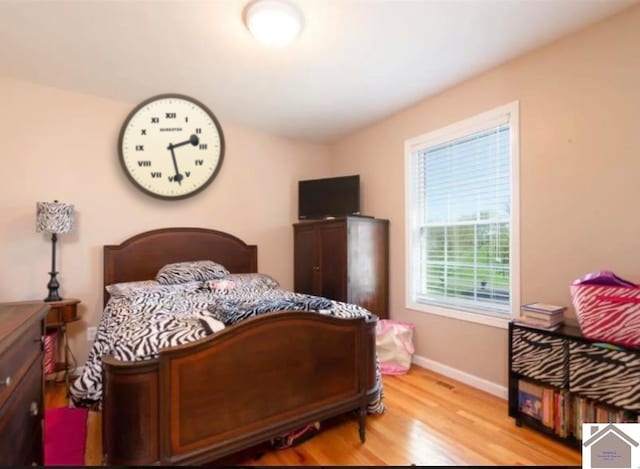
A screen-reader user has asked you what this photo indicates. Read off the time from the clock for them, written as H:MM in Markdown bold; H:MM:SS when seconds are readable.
**2:28**
